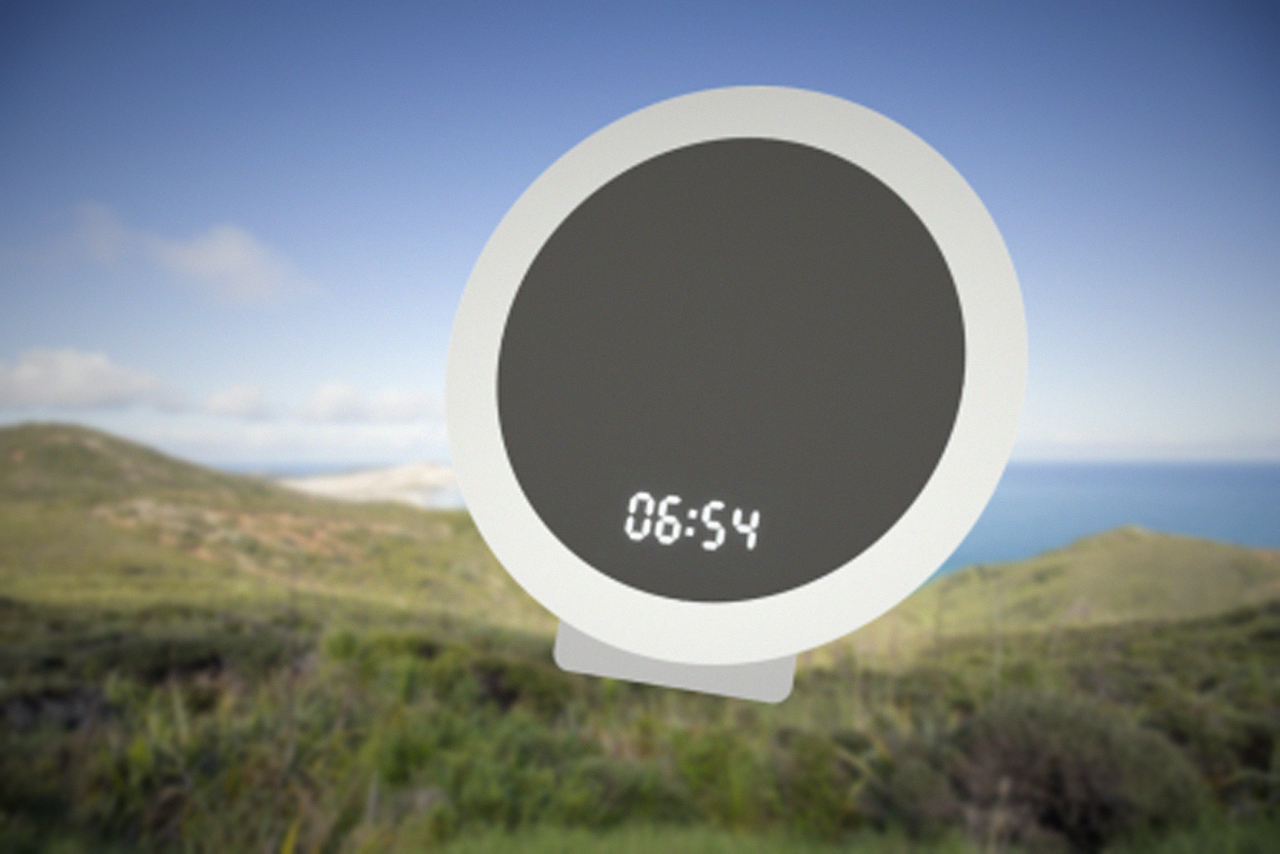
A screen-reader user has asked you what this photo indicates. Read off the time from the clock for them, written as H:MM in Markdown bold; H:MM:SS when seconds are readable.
**6:54**
